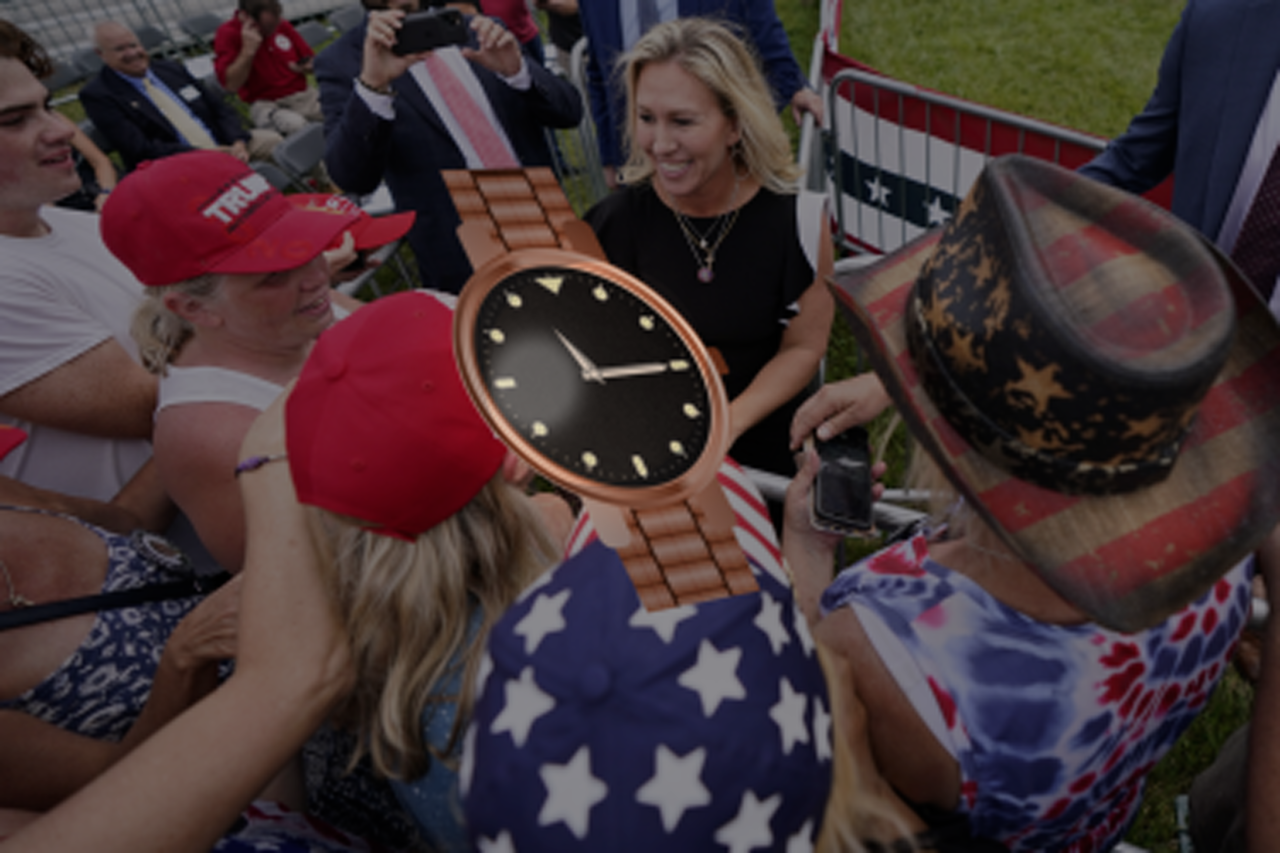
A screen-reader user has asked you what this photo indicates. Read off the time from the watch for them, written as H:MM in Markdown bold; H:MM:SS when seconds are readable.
**11:15**
